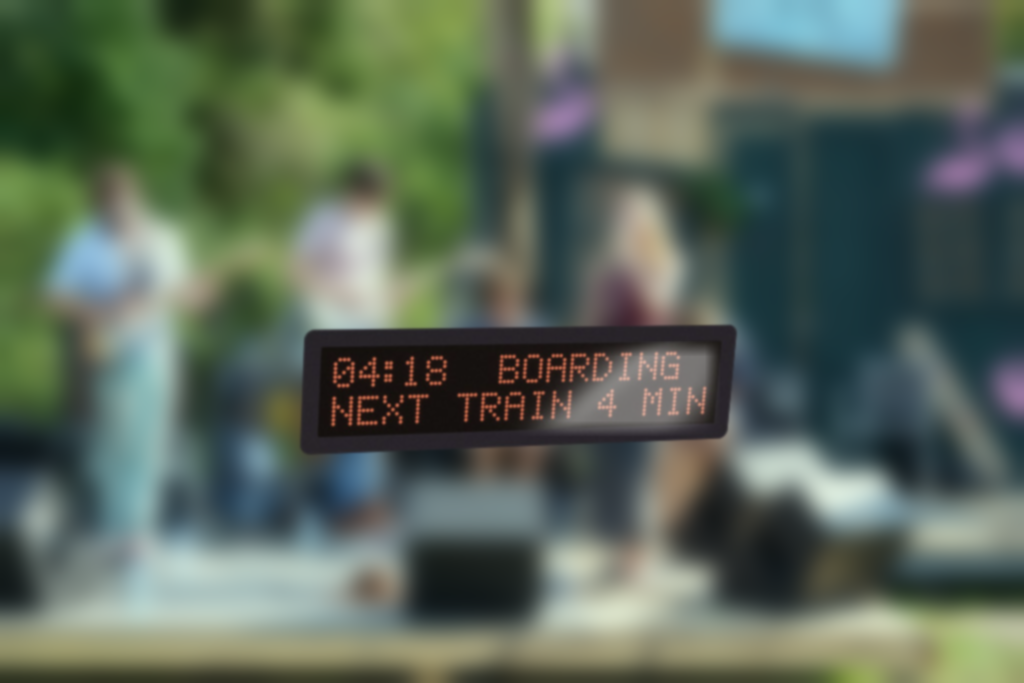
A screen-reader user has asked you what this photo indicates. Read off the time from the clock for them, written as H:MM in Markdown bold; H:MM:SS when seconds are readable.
**4:18**
